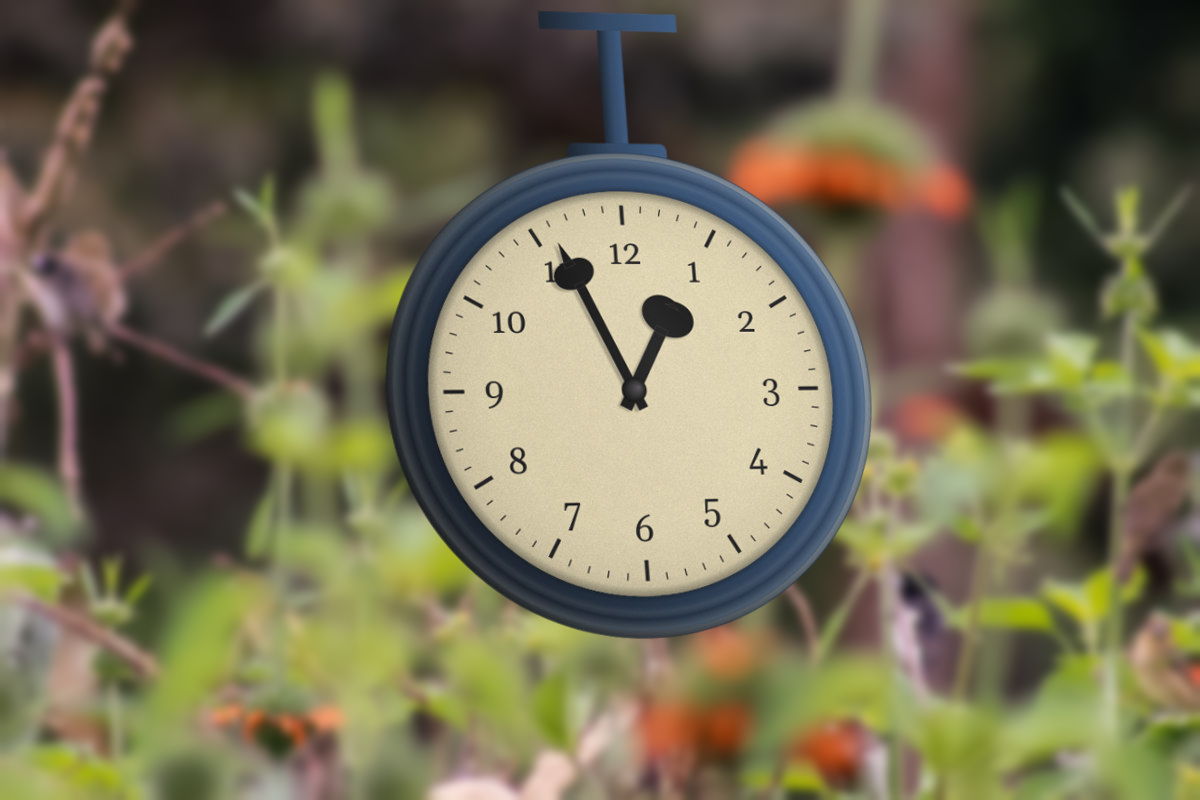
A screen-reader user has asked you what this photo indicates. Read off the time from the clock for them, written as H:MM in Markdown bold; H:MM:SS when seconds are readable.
**12:56**
